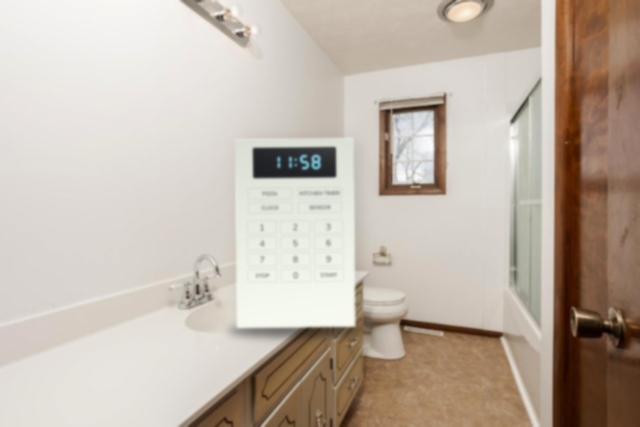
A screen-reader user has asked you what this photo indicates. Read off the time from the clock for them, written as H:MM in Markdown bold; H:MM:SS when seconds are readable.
**11:58**
